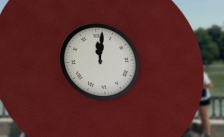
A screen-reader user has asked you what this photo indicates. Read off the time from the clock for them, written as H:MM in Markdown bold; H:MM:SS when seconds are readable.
**12:02**
